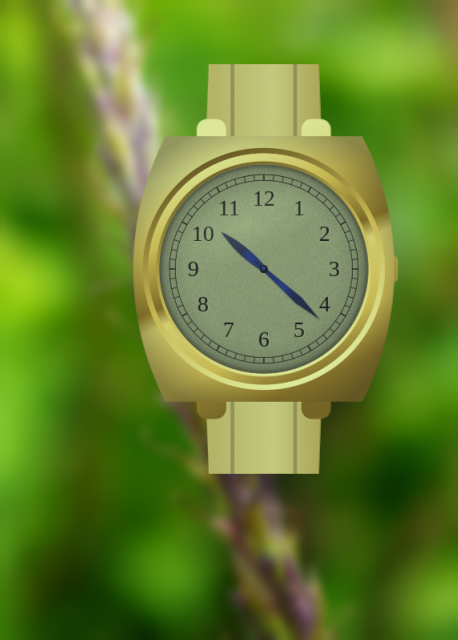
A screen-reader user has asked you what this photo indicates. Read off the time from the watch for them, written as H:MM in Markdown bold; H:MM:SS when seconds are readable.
**10:22**
